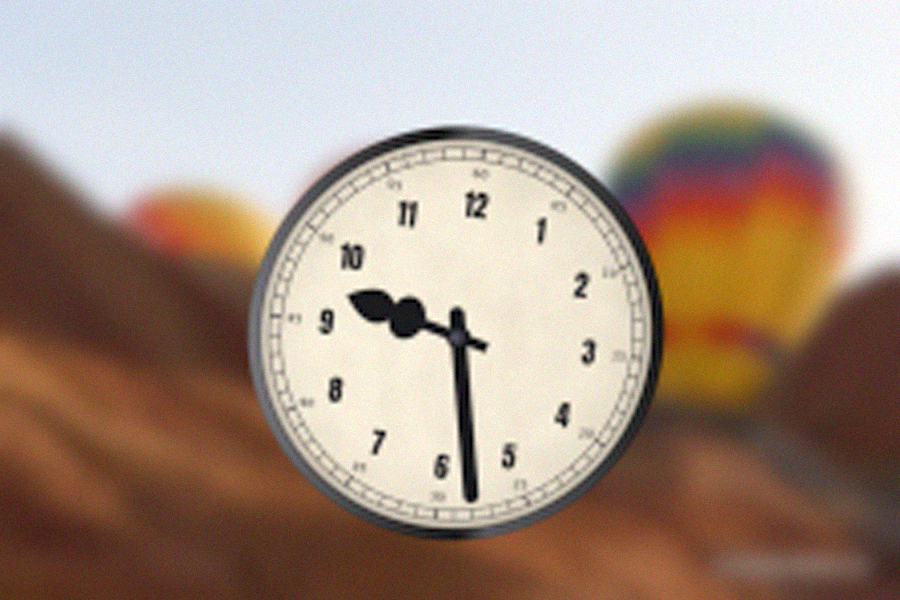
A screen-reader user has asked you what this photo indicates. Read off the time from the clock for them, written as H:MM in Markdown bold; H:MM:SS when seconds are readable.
**9:28**
